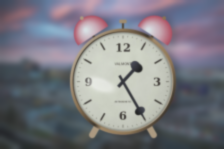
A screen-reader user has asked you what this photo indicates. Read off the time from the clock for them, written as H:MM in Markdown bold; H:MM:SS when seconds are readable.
**1:25**
